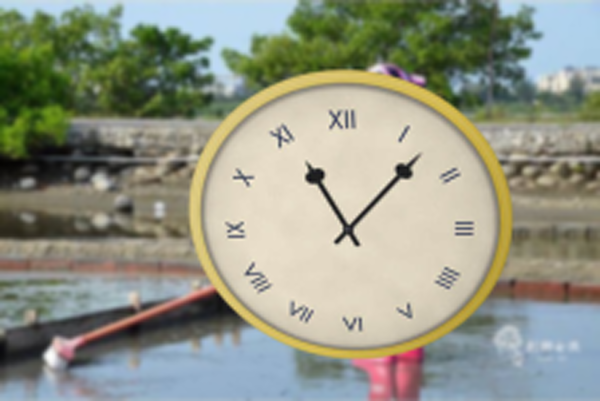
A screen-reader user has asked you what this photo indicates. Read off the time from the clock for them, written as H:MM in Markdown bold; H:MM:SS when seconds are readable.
**11:07**
